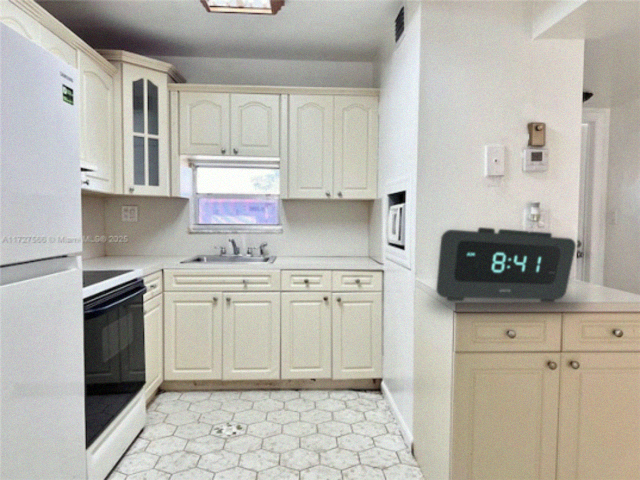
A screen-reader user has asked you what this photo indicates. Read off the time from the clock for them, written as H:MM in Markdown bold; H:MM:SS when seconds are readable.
**8:41**
